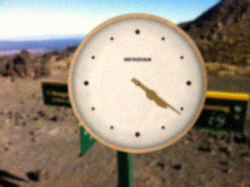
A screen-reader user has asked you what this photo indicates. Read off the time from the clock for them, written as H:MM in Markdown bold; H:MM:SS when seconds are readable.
**4:21**
